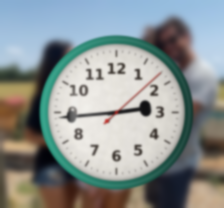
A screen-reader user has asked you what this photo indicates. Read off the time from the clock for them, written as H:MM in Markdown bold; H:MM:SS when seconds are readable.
**2:44:08**
